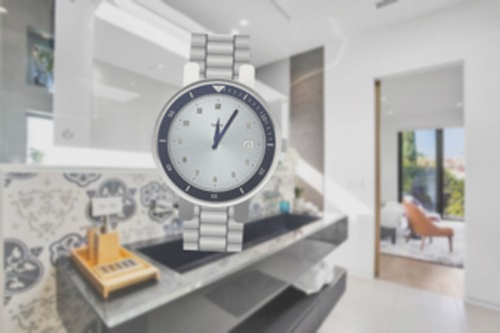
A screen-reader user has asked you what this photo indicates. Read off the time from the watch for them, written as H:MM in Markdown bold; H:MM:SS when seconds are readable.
**12:05**
